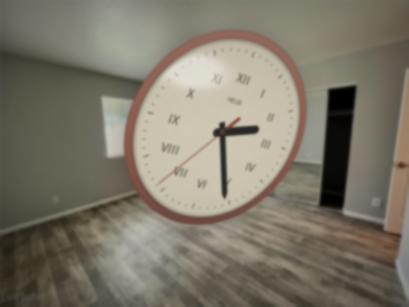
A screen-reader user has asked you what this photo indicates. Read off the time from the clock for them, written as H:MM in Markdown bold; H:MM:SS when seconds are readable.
**2:25:36**
